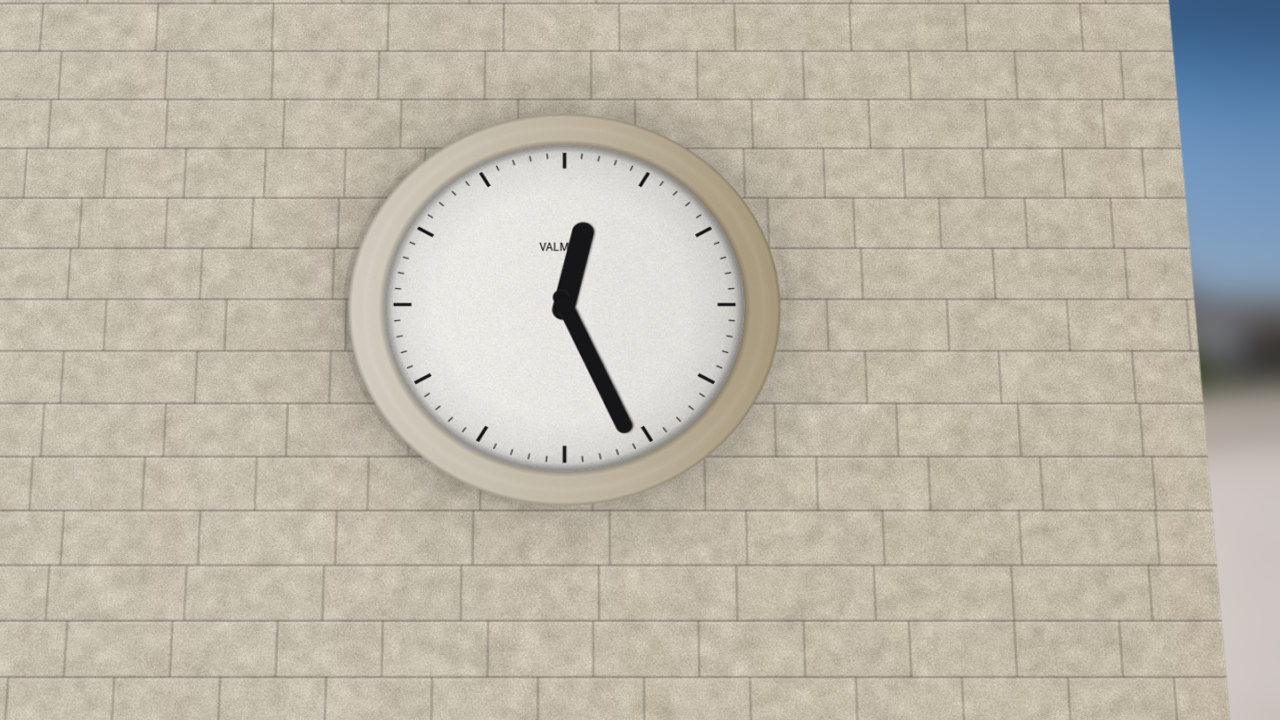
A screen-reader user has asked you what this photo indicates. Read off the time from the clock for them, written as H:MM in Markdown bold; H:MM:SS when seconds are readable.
**12:26**
